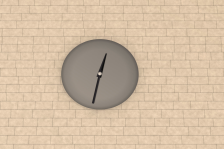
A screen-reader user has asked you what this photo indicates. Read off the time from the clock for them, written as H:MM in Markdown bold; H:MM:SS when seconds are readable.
**12:32**
